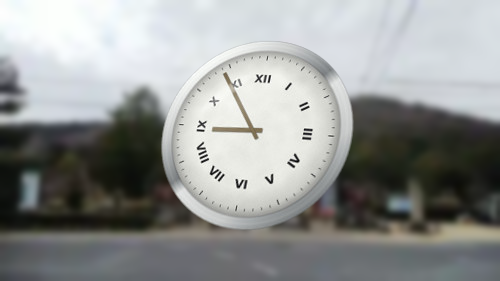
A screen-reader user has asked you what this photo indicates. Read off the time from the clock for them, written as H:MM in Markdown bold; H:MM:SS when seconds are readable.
**8:54**
